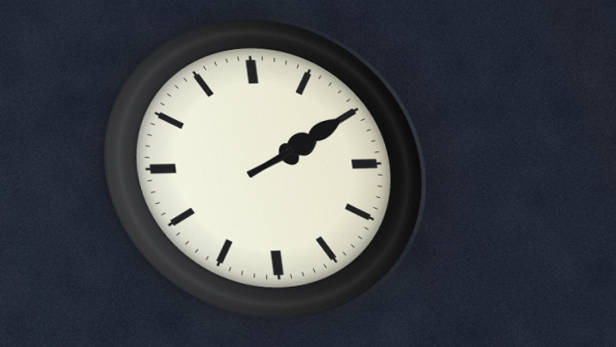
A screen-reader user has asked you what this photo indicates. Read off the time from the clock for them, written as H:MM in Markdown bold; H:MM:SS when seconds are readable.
**2:10**
